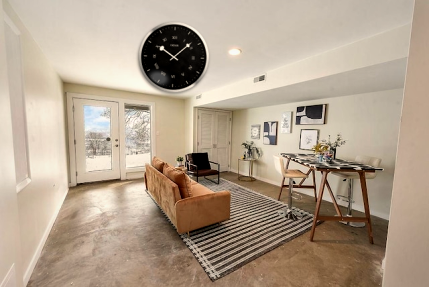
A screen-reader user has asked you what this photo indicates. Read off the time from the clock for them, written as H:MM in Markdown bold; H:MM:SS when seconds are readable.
**10:08**
